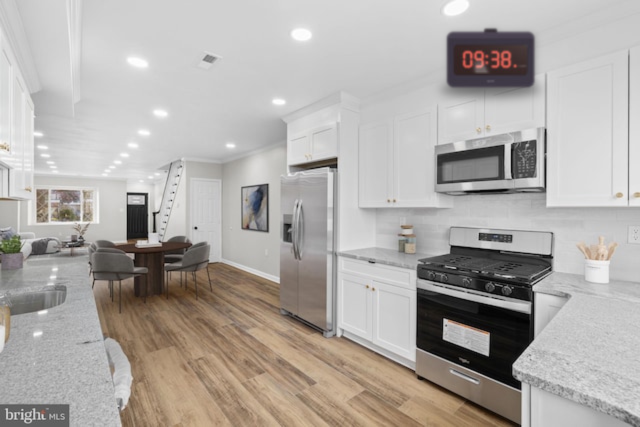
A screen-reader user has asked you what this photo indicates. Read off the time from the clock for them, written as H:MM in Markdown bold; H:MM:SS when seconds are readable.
**9:38**
